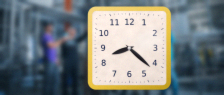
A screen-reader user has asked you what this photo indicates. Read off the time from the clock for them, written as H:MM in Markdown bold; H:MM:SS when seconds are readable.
**8:22**
